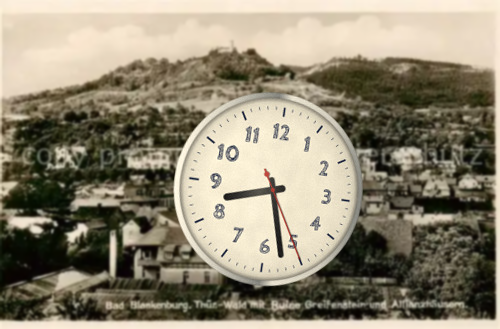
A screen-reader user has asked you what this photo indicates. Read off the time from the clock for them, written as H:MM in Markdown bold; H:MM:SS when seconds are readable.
**8:27:25**
